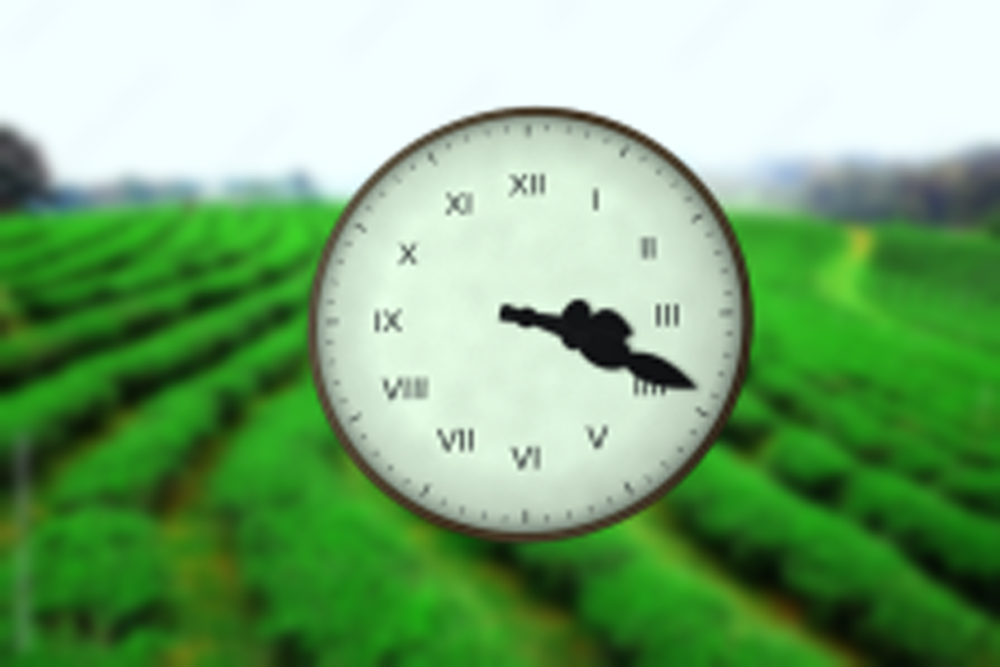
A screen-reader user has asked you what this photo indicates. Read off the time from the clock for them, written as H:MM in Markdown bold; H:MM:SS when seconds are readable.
**3:19**
